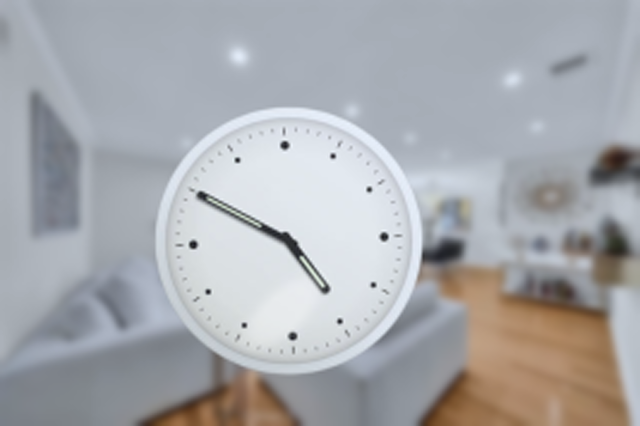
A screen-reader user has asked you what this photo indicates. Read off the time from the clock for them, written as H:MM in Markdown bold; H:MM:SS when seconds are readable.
**4:50**
